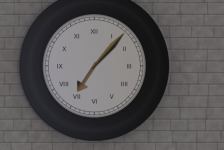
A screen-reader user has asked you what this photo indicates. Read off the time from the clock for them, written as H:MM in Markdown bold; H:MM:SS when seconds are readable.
**7:07**
